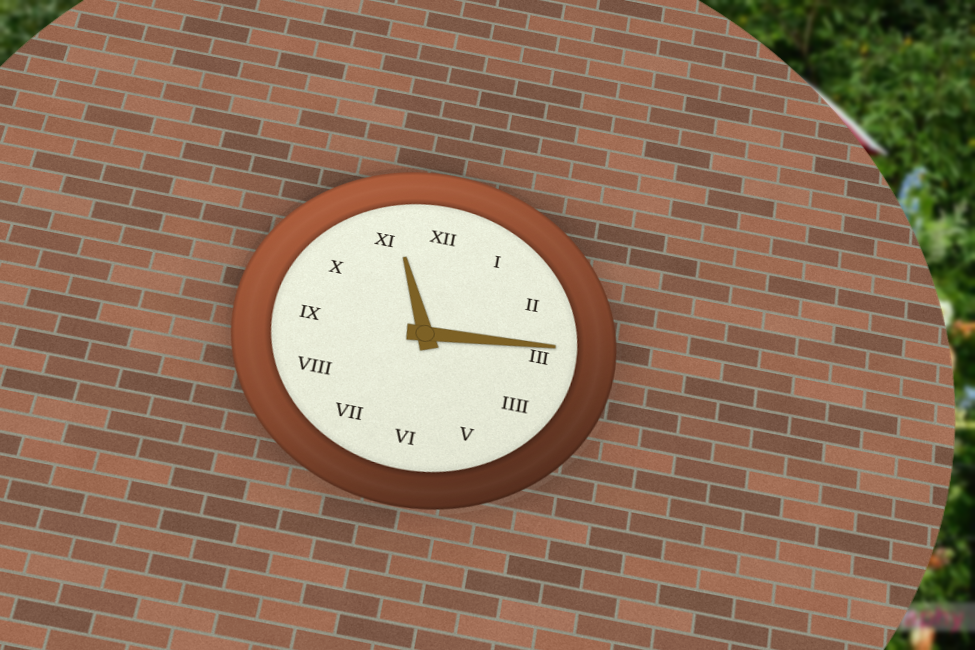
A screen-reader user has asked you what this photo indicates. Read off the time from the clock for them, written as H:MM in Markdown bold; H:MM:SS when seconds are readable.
**11:14**
